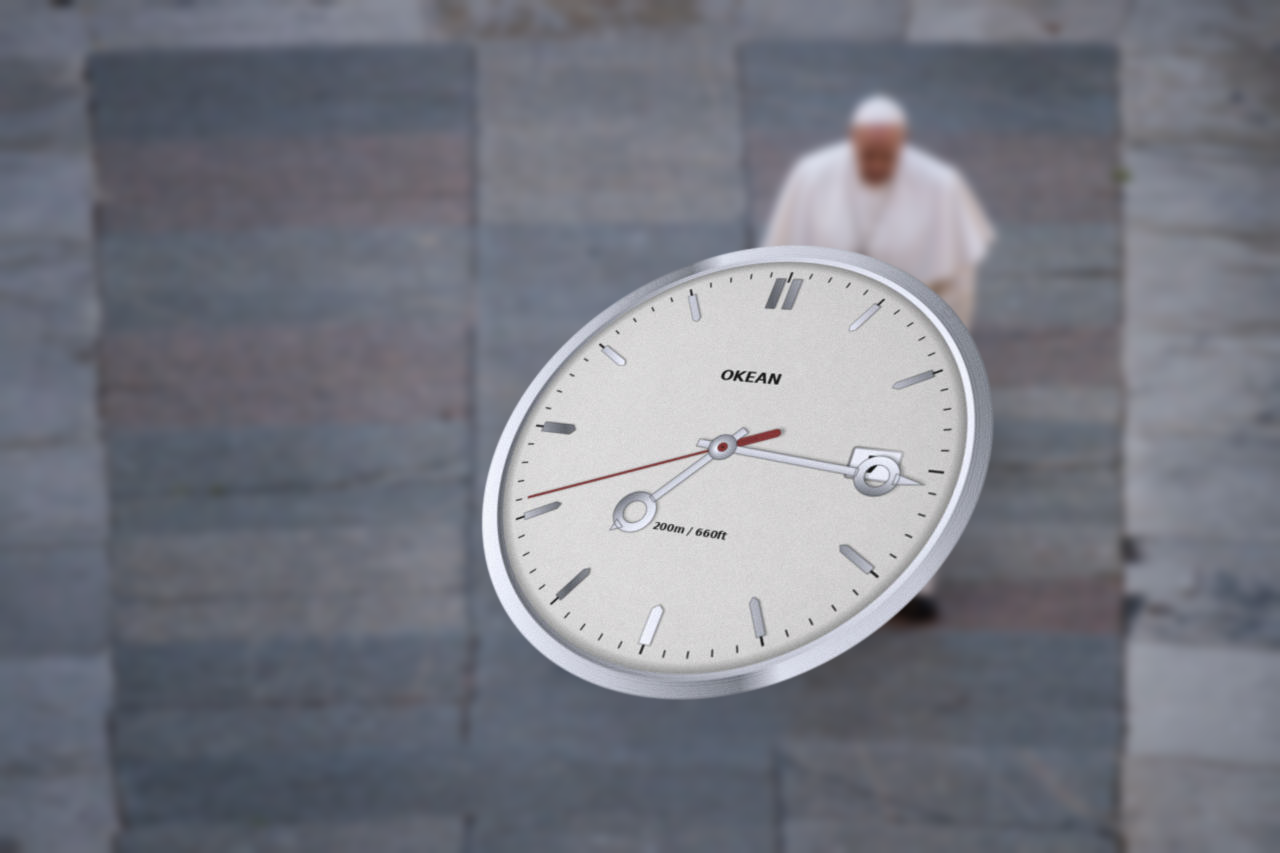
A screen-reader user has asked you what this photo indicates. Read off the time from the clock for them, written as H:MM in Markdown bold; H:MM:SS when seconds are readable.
**7:15:41**
